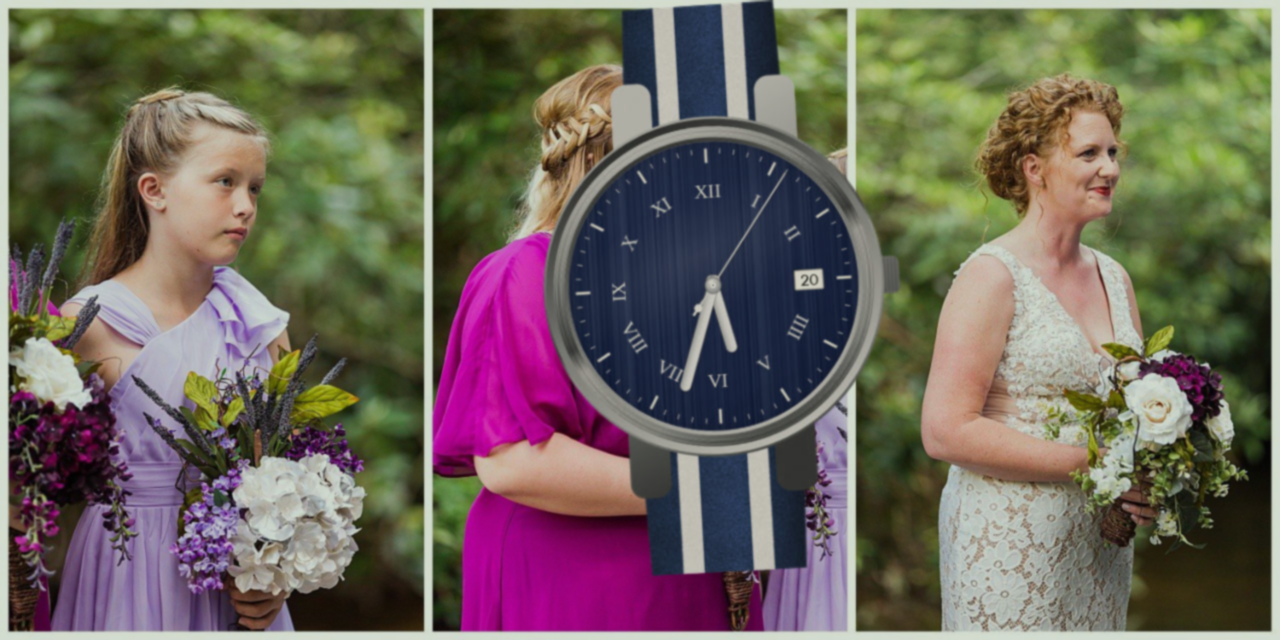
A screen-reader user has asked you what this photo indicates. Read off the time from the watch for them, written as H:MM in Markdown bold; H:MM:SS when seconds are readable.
**5:33:06**
